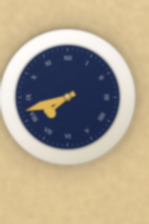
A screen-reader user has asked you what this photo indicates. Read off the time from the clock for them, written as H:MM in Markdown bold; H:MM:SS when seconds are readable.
**7:42**
